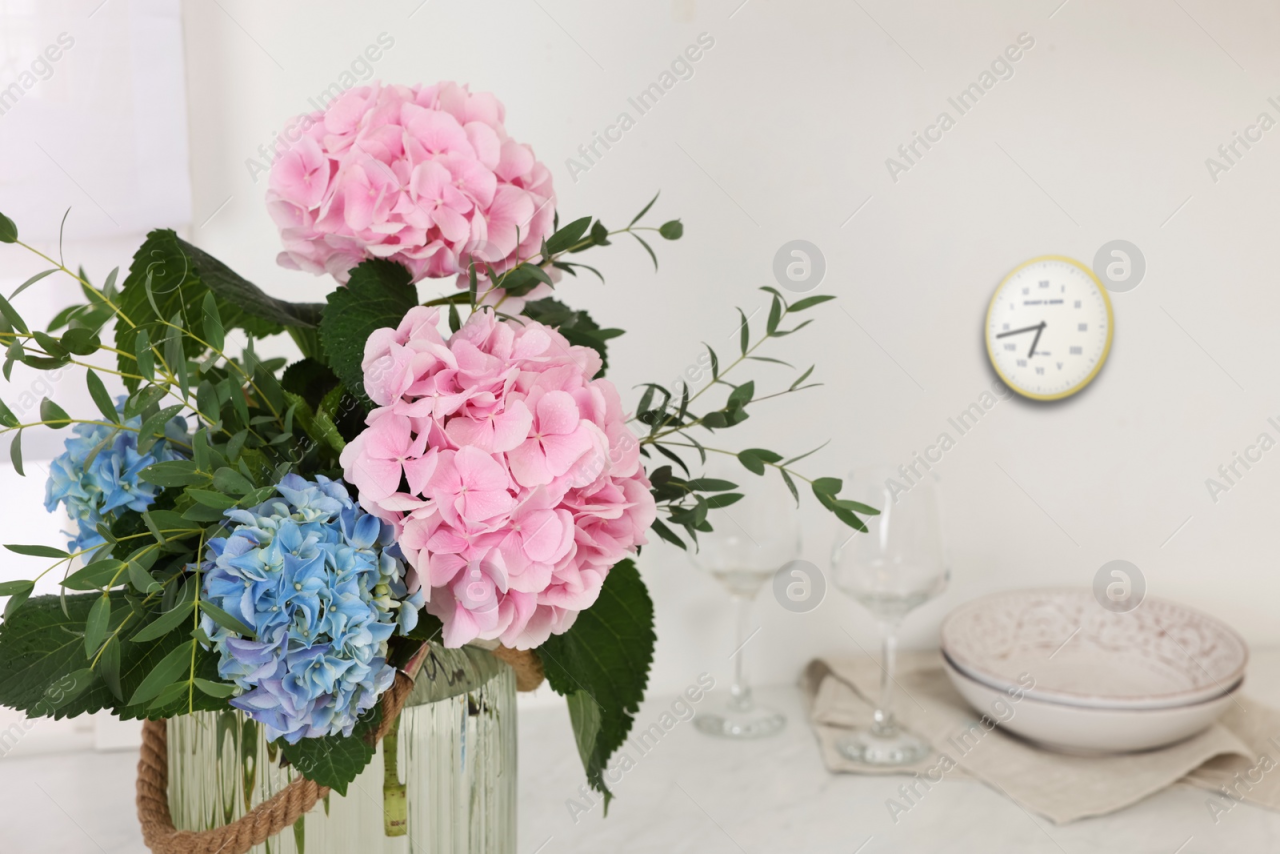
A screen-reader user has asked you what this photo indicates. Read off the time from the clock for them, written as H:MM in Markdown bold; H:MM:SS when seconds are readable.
**6:43**
